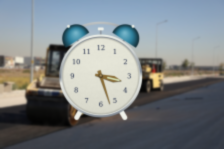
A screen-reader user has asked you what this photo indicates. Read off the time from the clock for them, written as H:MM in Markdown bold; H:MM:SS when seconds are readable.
**3:27**
